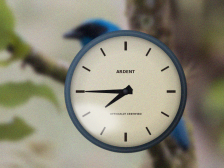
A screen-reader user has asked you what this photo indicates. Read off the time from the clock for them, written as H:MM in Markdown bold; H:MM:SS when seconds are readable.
**7:45**
